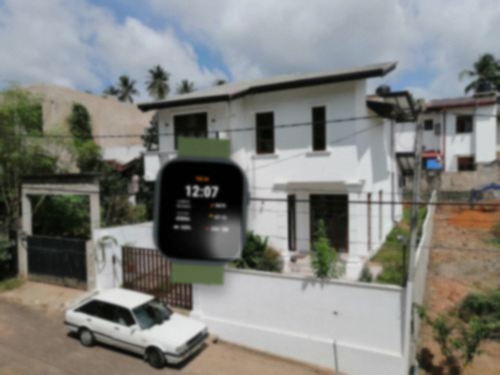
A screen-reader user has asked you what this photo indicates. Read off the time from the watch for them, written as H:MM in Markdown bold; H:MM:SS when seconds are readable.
**12:07**
